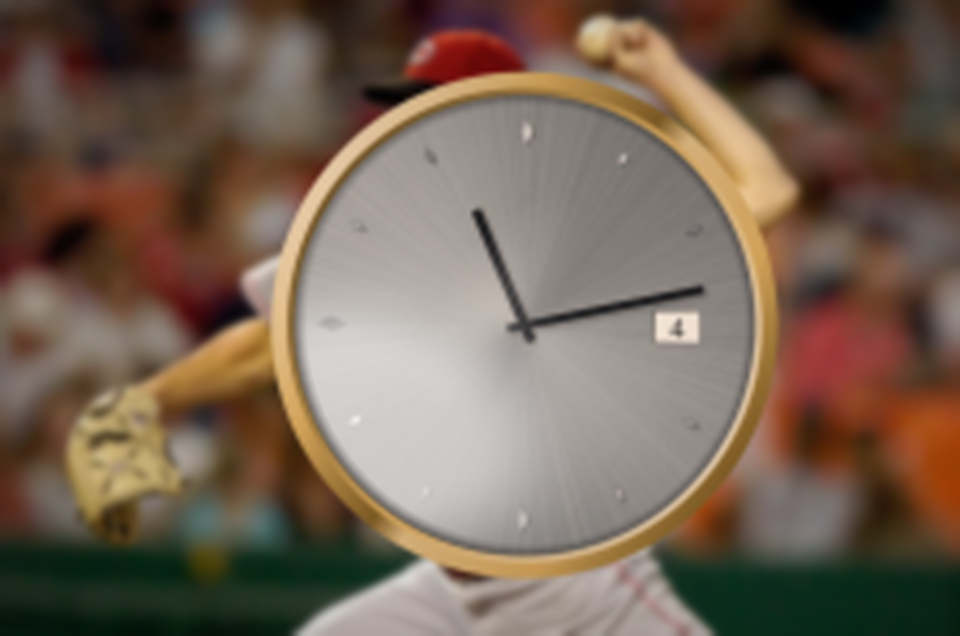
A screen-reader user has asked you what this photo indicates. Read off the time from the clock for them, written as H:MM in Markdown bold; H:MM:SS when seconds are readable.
**11:13**
